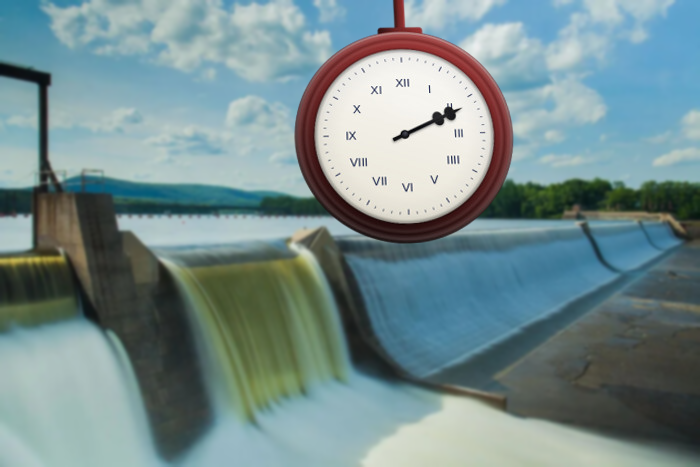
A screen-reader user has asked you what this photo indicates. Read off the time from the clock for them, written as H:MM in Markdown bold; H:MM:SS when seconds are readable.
**2:11**
